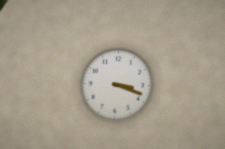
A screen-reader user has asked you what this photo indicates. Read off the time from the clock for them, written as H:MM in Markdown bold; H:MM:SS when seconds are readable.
**3:18**
